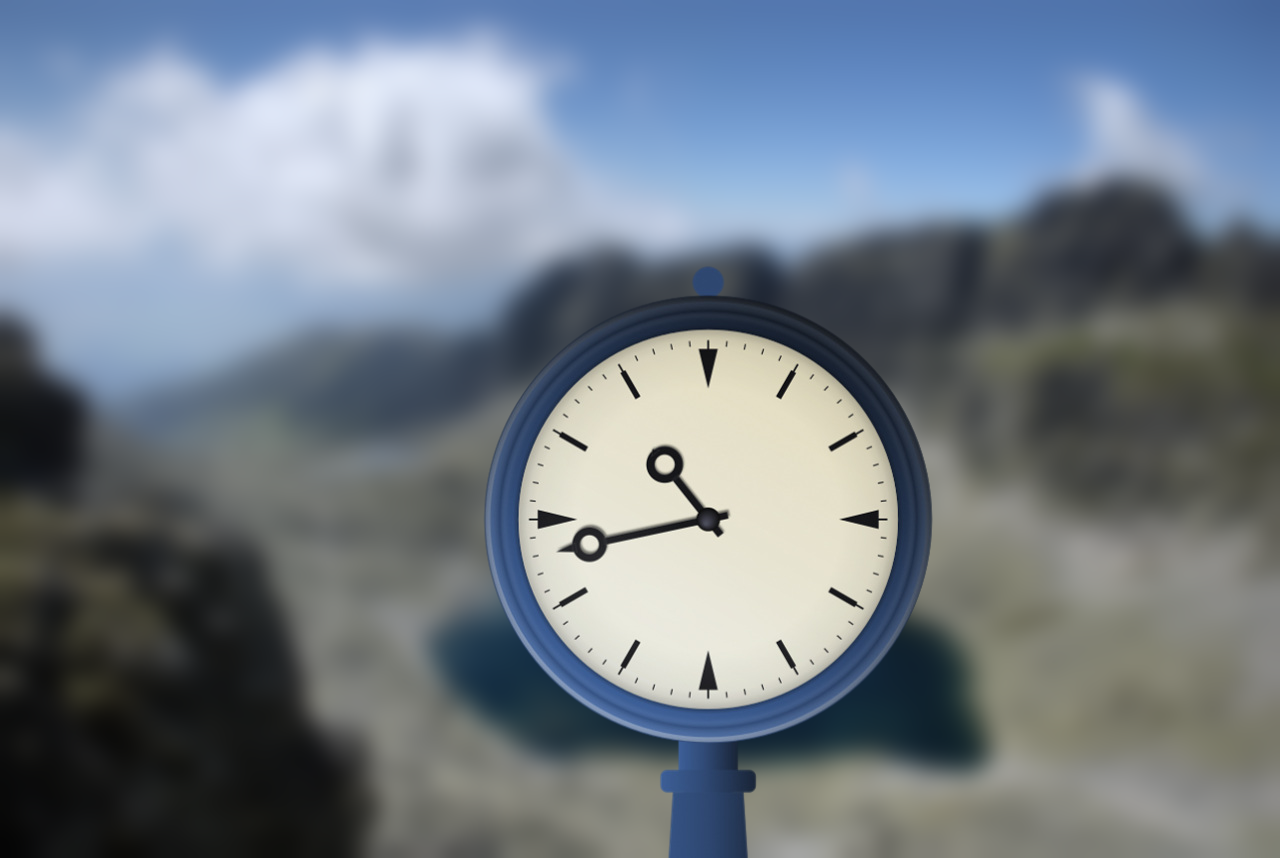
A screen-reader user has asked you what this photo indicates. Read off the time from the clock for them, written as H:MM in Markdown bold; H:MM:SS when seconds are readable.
**10:43**
